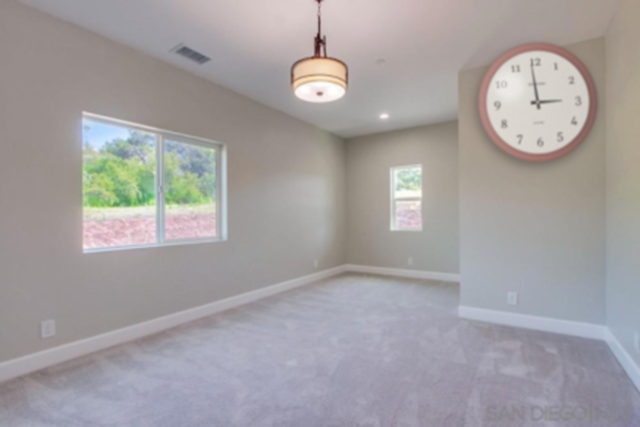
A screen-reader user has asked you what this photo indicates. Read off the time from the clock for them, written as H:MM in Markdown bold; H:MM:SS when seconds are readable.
**2:59**
